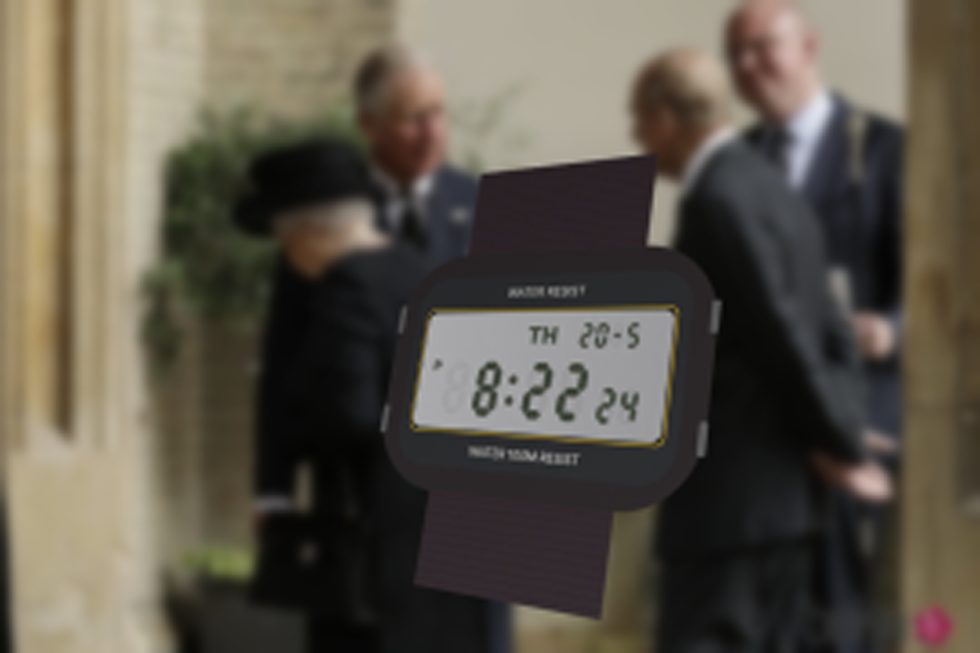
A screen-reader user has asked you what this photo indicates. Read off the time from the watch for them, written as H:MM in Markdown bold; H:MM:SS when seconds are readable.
**8:22:24**
